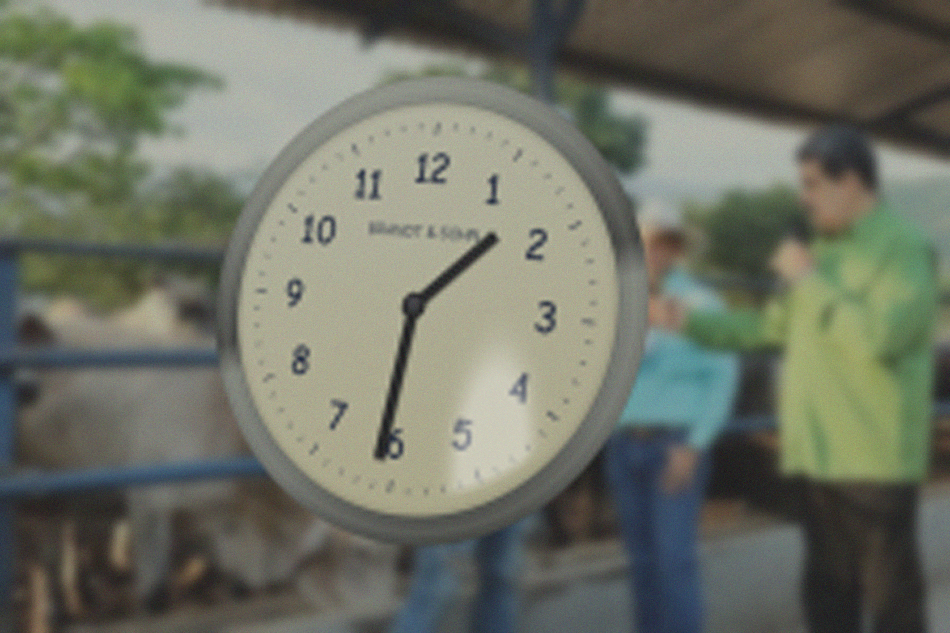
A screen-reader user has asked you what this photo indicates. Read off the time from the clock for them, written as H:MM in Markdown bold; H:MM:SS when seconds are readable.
**1:31**
